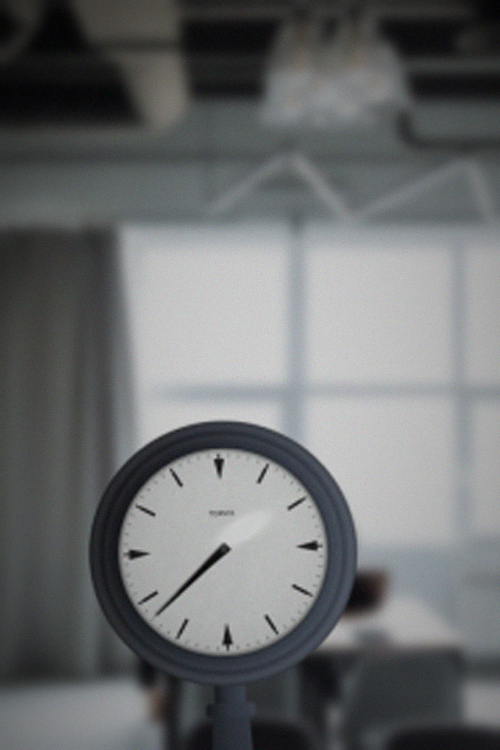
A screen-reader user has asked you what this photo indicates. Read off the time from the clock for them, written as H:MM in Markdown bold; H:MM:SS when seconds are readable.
**7:38**
